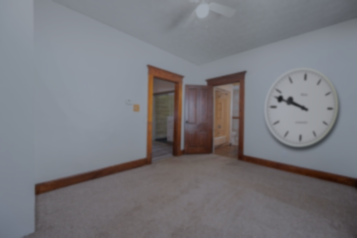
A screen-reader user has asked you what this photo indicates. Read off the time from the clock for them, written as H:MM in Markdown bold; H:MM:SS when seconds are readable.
**9:48**
